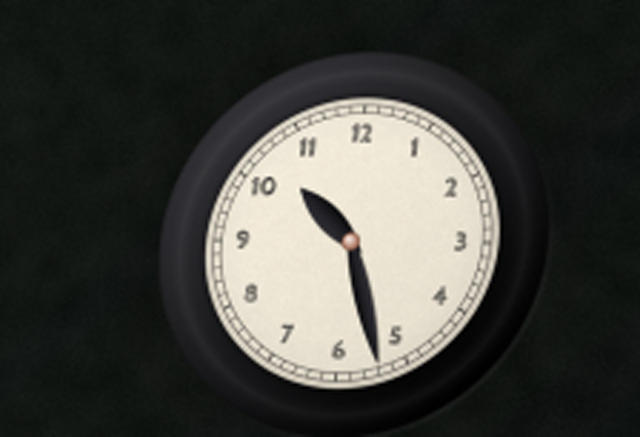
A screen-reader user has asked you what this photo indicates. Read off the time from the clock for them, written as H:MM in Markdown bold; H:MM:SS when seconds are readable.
**10:27**
